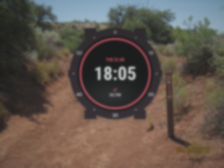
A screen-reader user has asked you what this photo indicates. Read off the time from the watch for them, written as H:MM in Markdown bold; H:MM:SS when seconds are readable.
**18:05**
